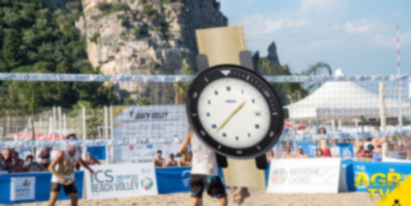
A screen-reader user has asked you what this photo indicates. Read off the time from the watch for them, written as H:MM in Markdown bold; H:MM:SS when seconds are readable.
**1:38**
